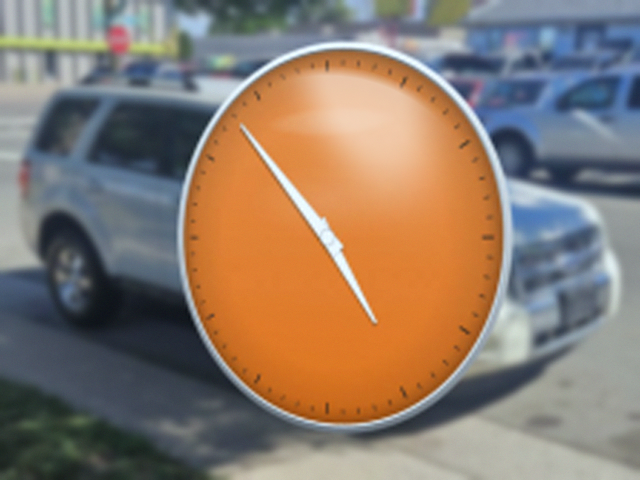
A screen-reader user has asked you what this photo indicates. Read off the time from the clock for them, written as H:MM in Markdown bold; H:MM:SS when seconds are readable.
**4:53**
